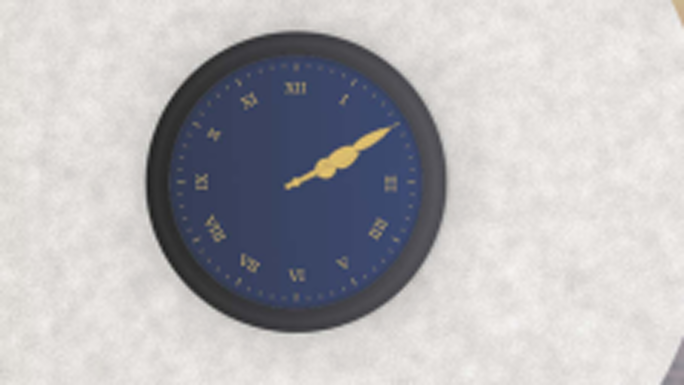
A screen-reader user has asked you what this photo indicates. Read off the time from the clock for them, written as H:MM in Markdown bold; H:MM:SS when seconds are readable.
**2:10**
